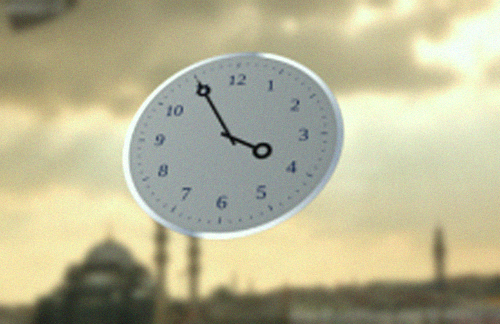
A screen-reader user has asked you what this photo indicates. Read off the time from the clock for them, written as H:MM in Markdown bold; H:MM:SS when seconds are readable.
**3:55**
